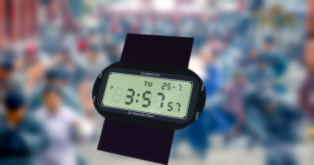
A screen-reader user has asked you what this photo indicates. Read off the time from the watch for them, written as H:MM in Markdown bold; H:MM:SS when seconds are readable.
**3:57:57**
